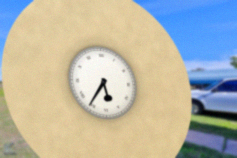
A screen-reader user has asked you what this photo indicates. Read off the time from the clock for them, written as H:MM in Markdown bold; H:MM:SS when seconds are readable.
**5:36**
